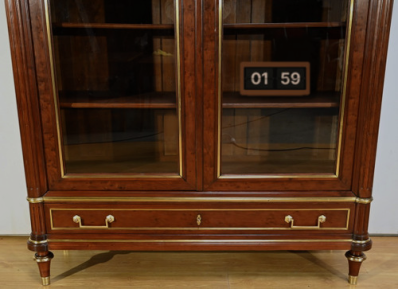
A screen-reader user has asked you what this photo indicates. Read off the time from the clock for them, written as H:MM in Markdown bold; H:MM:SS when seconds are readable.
**1:59**
